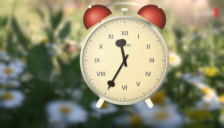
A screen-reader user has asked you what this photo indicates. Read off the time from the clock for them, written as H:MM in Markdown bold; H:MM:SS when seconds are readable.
**11:35**
